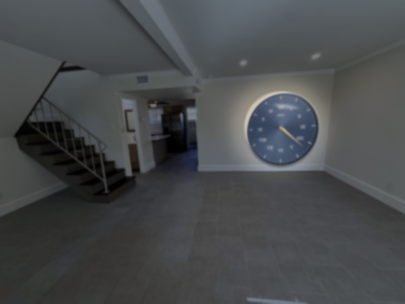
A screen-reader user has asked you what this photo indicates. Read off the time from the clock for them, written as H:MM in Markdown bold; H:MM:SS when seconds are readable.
**4:22**
